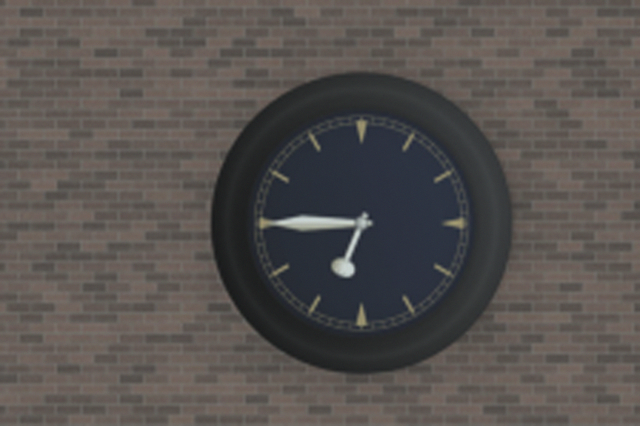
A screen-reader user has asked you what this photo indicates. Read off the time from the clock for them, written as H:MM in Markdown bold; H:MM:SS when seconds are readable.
**6:45**
